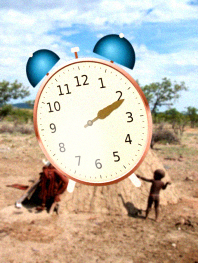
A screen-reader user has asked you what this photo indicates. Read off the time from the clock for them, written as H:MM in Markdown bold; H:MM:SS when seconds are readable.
**2:11**
